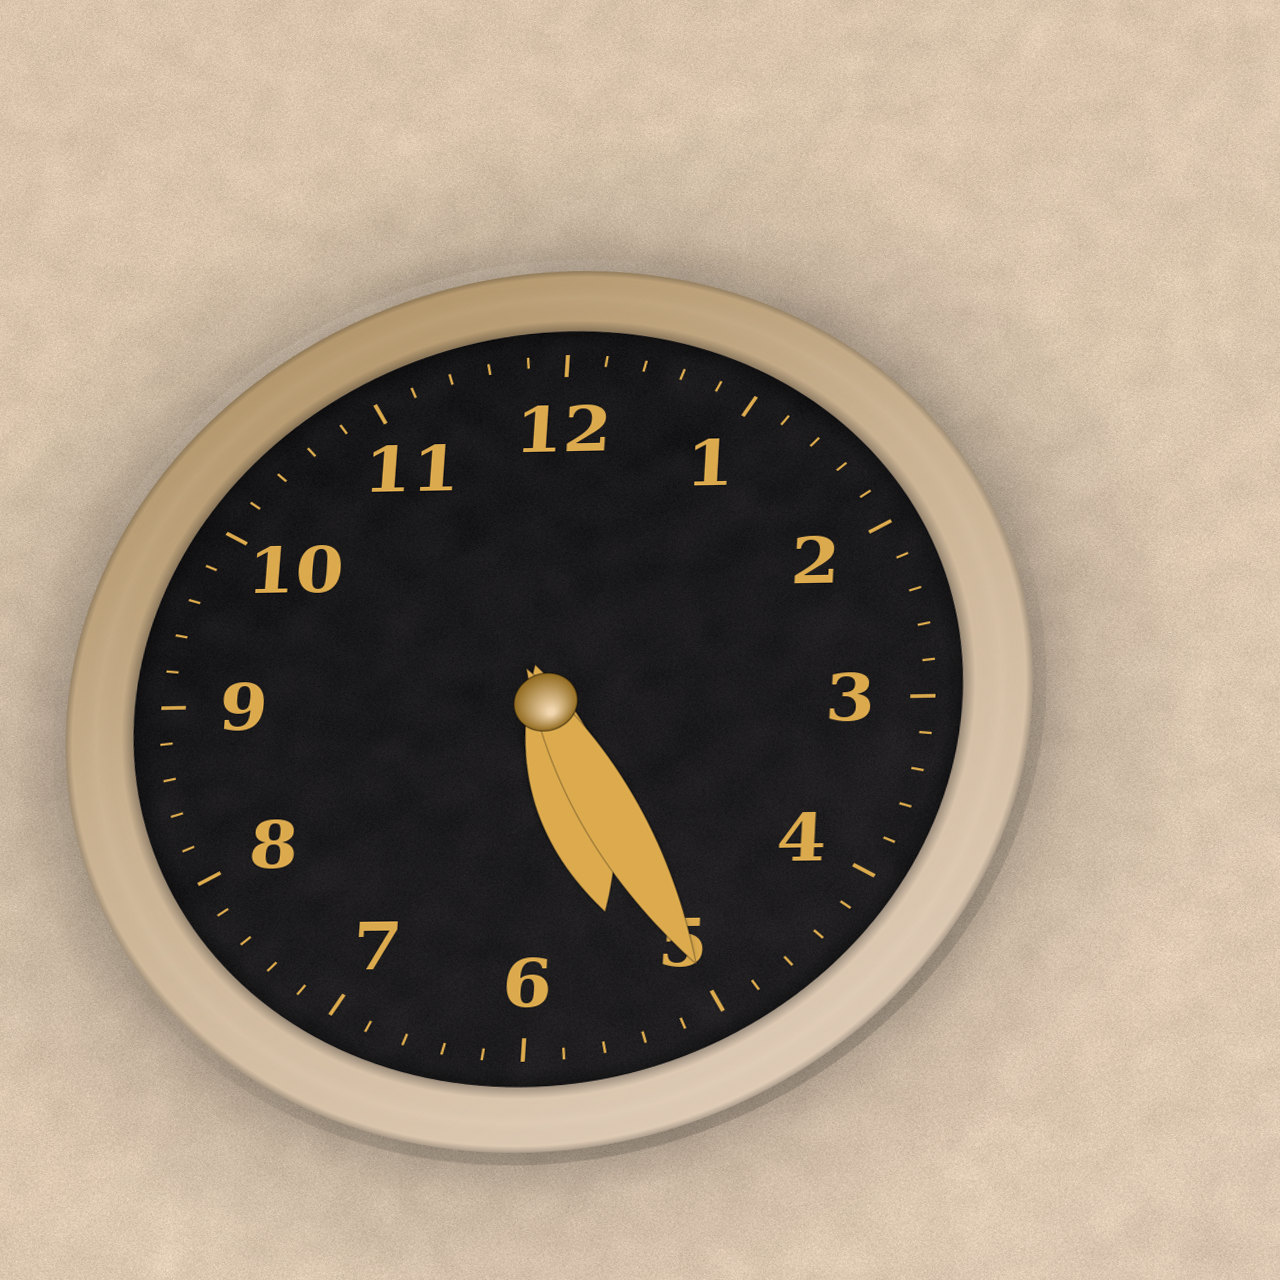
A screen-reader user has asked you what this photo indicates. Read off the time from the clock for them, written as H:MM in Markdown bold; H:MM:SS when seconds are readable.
**5:25**
